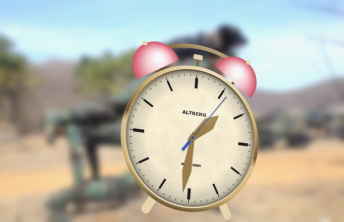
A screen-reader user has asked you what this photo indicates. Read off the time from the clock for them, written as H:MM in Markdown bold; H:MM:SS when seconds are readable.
**1:31:06**
